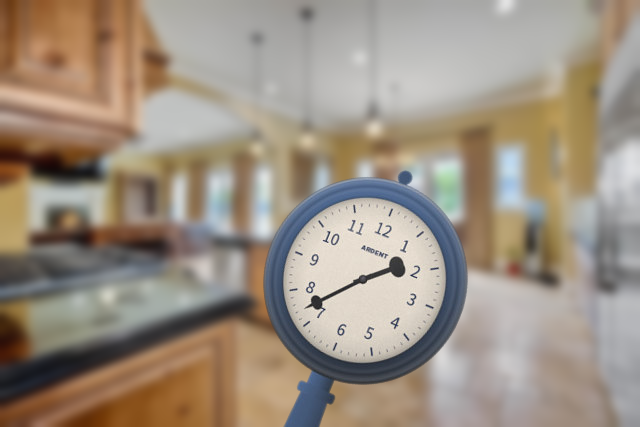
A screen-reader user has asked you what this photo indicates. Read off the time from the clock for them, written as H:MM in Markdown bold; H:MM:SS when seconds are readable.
**1:37**
